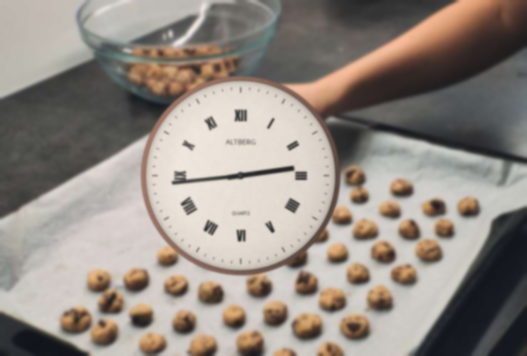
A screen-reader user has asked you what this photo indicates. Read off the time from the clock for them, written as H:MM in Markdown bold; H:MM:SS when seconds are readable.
**2:44**
